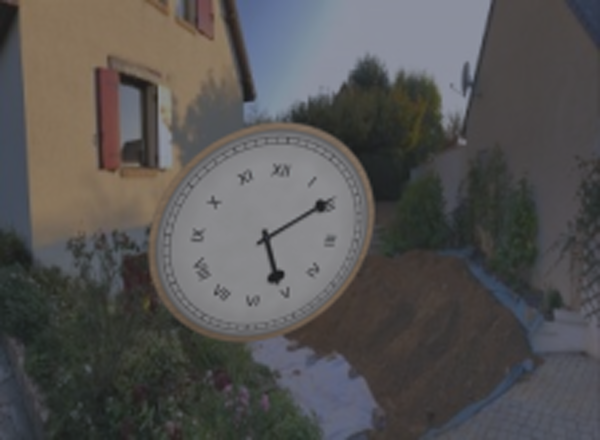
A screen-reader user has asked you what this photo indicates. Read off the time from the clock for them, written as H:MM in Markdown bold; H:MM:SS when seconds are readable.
**5:09**
